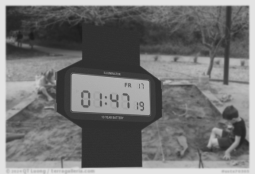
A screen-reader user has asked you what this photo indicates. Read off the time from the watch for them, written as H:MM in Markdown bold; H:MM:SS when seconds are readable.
**1:47:19**
